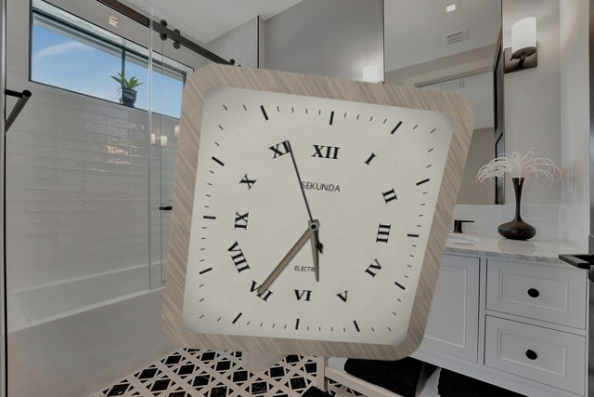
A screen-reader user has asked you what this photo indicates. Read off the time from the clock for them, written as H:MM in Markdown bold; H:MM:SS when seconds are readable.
**5:34:56**
